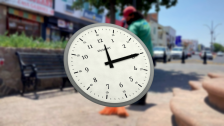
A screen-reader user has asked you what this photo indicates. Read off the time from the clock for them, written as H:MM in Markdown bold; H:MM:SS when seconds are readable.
**12:15**
